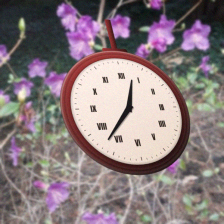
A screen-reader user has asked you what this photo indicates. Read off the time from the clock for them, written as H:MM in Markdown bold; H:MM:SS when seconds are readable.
**12:37**
